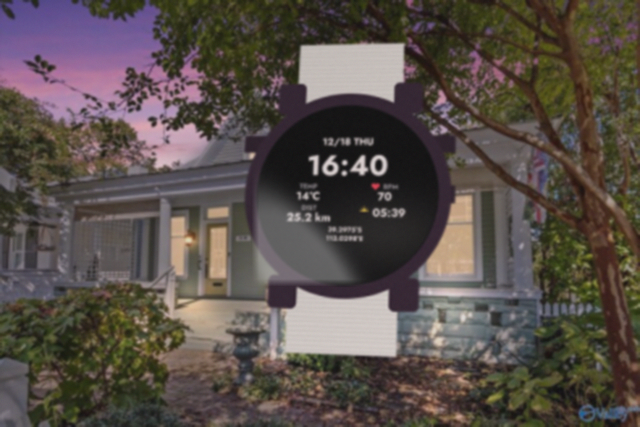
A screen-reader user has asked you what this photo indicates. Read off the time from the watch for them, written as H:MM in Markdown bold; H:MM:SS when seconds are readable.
**16:40**
